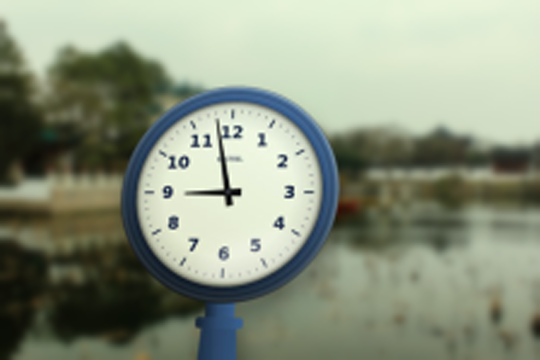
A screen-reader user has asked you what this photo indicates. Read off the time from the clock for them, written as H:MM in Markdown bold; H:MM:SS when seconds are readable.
**8:58**
